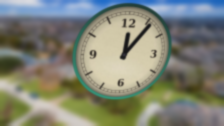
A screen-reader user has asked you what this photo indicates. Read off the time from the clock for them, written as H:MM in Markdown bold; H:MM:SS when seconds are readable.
**12:06**
